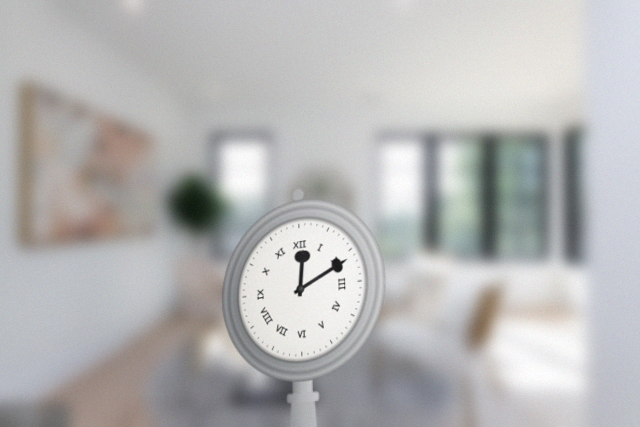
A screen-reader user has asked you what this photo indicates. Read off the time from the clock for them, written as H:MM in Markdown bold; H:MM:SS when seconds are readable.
**12:11**
